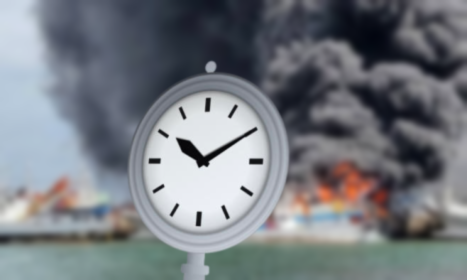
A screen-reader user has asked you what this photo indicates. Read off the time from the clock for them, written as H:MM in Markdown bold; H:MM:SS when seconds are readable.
**10:10**
